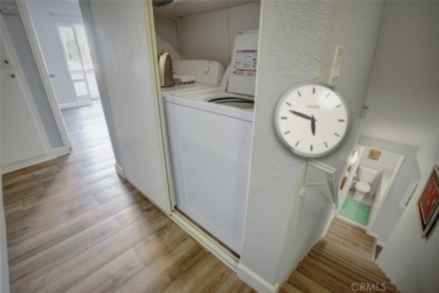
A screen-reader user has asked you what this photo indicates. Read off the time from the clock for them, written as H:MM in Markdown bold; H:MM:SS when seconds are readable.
**5:48**
